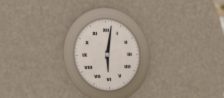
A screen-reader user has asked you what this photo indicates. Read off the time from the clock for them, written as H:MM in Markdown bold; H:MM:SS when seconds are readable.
**6:02**
